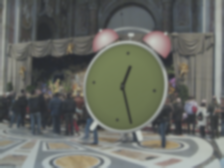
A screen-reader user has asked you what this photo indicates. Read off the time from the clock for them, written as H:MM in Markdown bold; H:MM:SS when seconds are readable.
**12:26**
